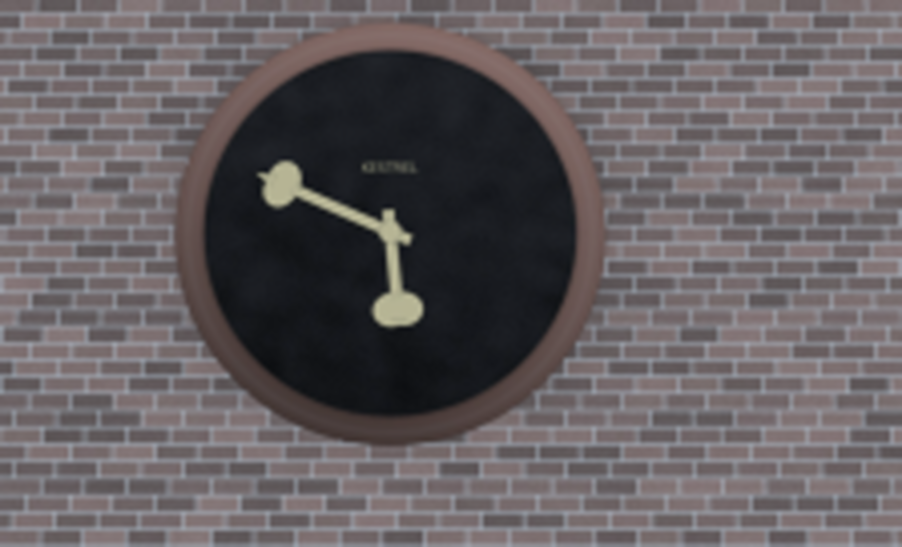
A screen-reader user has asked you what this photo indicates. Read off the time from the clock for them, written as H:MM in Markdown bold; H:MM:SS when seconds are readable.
**5:49**
